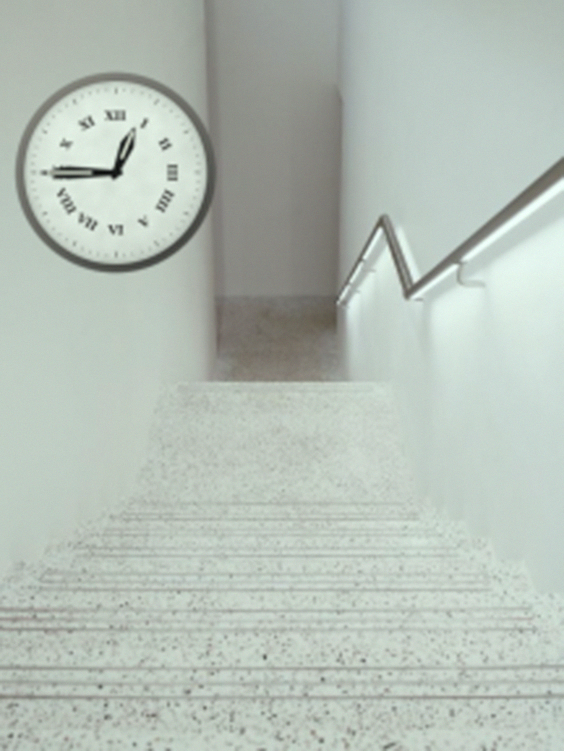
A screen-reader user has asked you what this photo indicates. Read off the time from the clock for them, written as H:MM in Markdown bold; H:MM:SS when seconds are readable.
**12:45**
